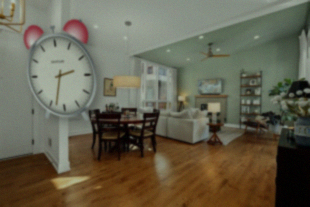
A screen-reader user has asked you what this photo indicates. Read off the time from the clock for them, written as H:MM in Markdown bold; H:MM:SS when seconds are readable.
**2:33**
